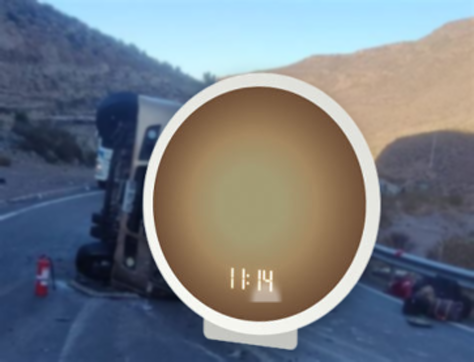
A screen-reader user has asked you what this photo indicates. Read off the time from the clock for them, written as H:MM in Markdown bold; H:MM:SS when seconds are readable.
**11:14**
